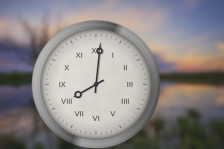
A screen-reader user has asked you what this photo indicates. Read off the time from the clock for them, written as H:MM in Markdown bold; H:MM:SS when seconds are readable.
**8:01**
